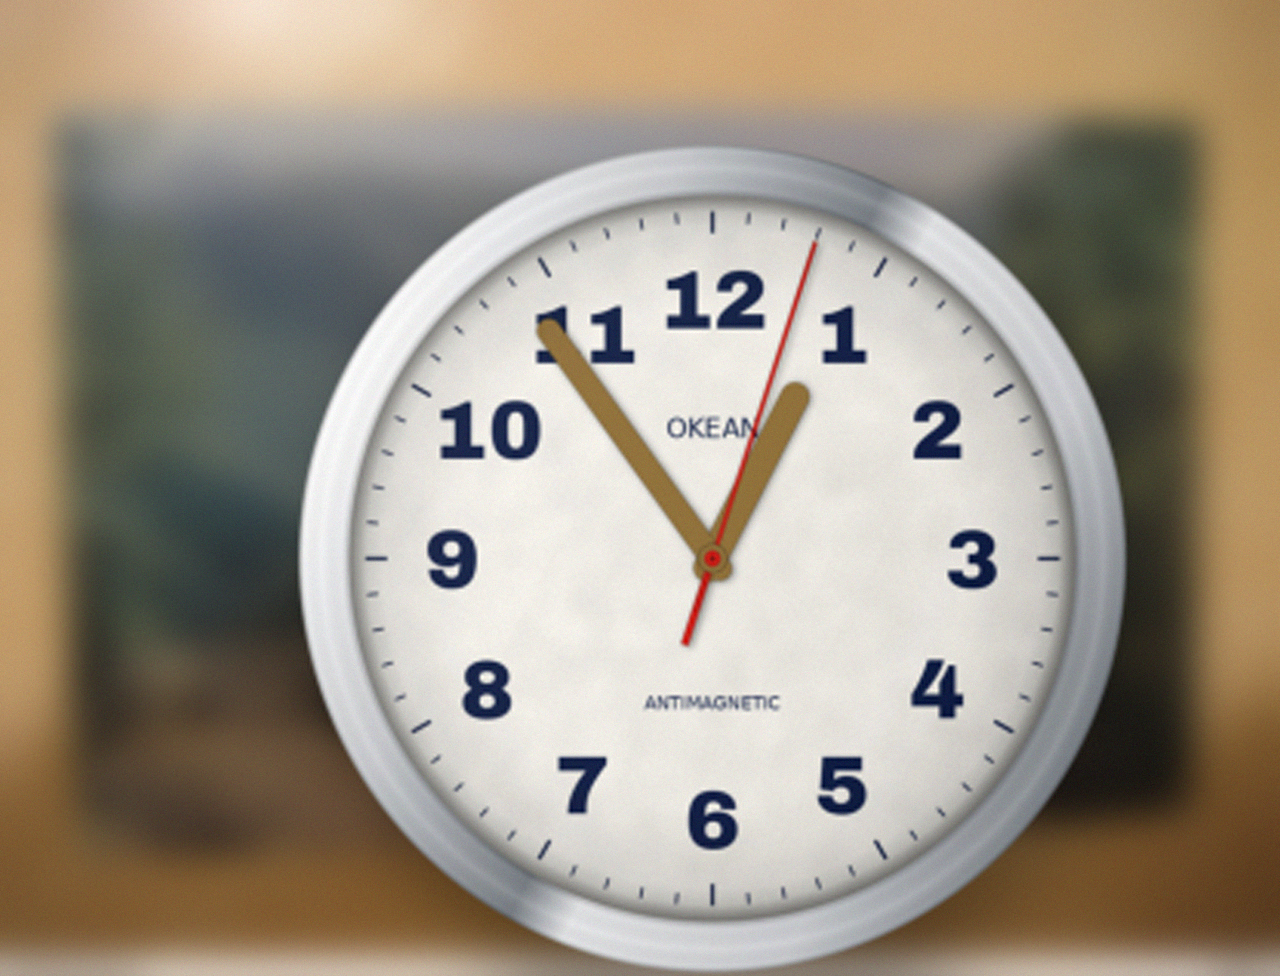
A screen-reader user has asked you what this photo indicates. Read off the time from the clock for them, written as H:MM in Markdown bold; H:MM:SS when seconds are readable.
**12:54:03**
